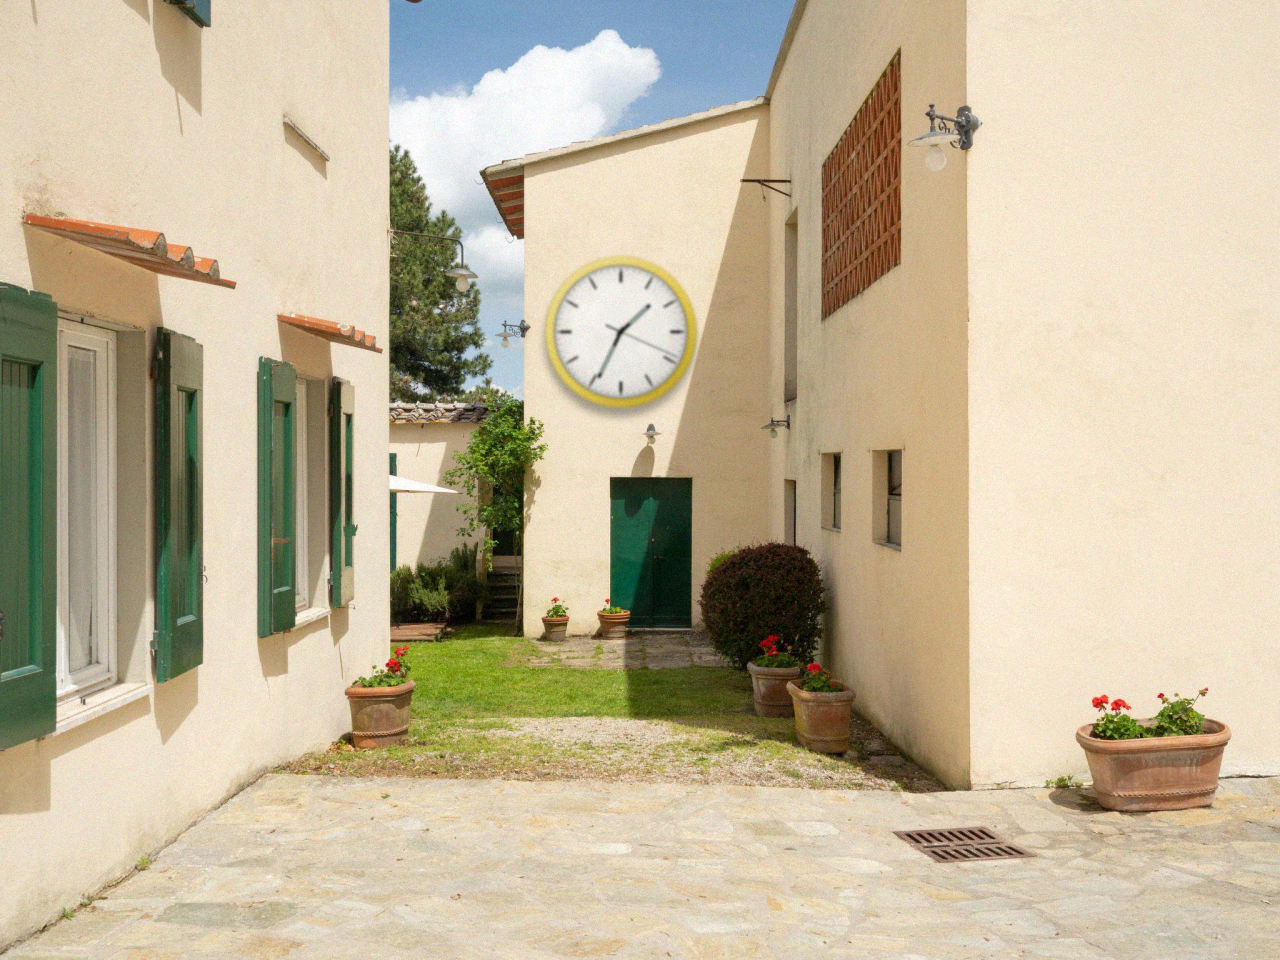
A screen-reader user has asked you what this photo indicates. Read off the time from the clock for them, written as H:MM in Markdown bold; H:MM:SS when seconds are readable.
**1:34:19**
